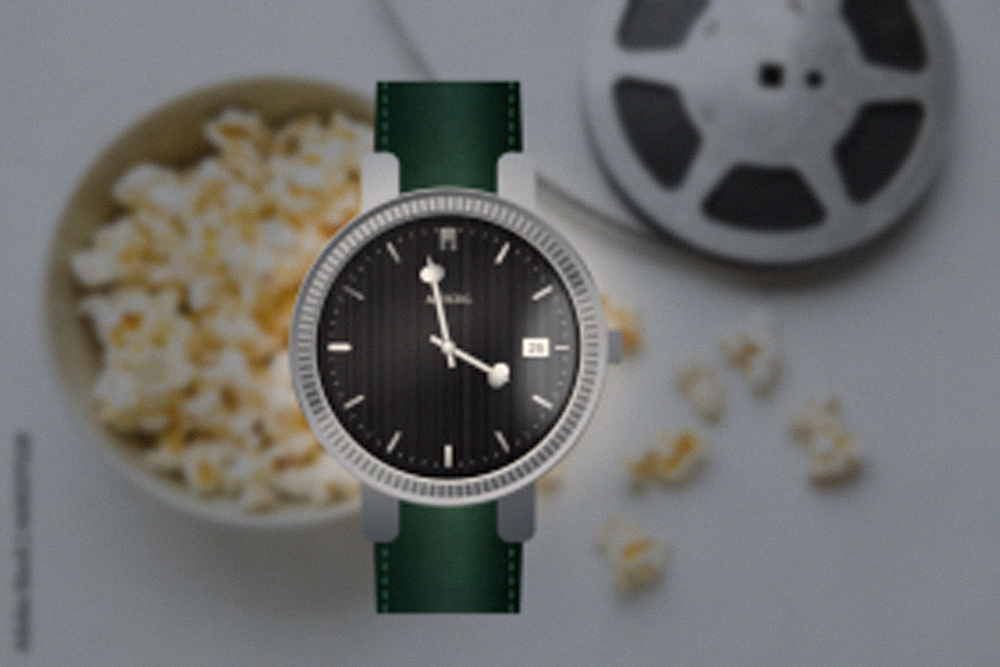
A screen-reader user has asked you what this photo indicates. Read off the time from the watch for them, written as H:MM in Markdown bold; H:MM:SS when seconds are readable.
**3:58**
